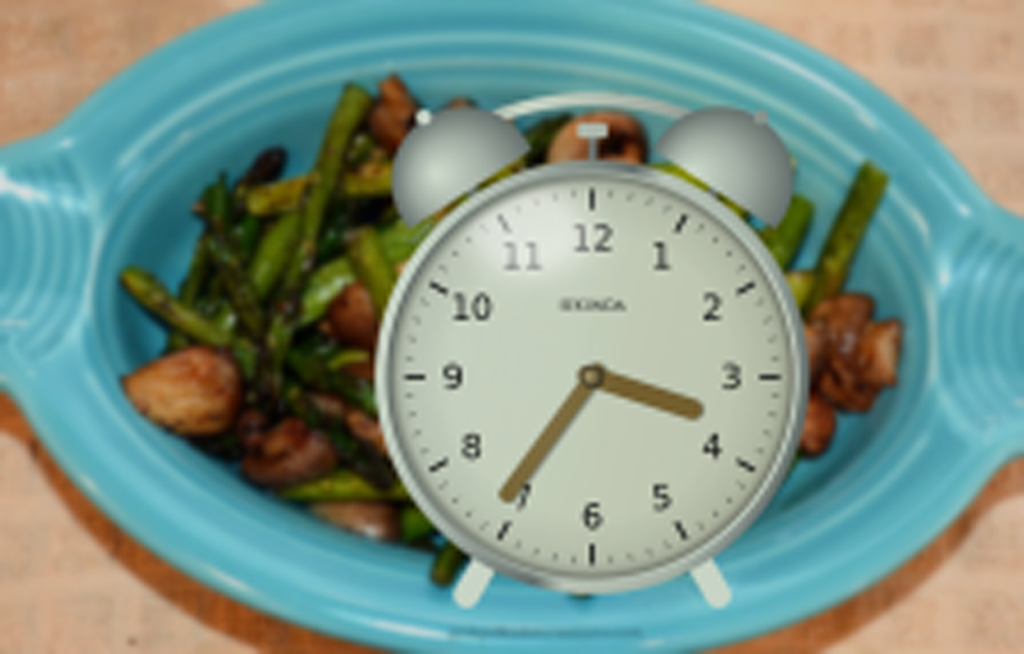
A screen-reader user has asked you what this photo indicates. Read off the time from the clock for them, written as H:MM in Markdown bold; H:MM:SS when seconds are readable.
**3:36**
